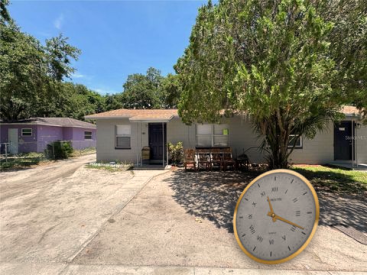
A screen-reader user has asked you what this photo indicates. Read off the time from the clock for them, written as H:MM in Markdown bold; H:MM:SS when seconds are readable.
**11:19**
